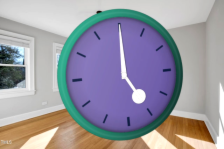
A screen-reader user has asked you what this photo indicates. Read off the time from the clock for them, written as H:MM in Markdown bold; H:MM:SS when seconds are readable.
**5:00**
